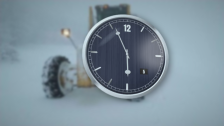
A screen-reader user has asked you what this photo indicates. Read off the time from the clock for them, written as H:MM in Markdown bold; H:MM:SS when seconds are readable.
**5:56**
